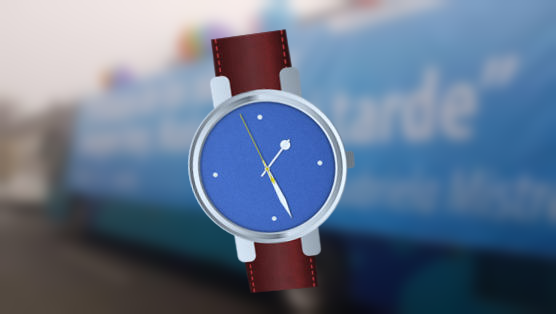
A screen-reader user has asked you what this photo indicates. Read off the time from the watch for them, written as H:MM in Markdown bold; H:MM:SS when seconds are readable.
**1:26:57**
